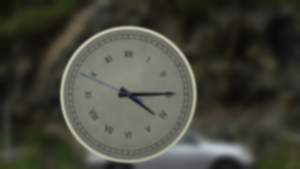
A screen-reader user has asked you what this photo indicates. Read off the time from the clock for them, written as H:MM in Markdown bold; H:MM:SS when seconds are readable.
**4:14:49**
